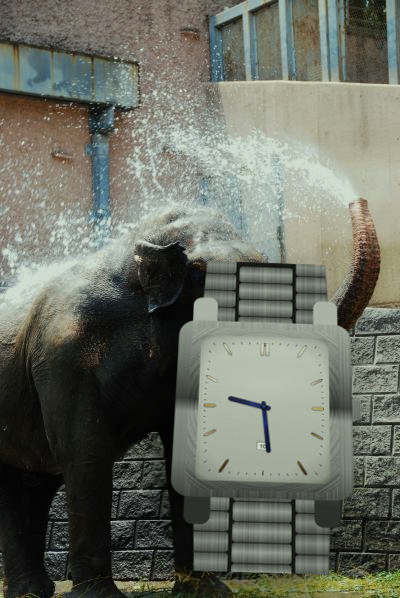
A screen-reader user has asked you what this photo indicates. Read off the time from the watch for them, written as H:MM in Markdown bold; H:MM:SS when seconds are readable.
**9:29**
